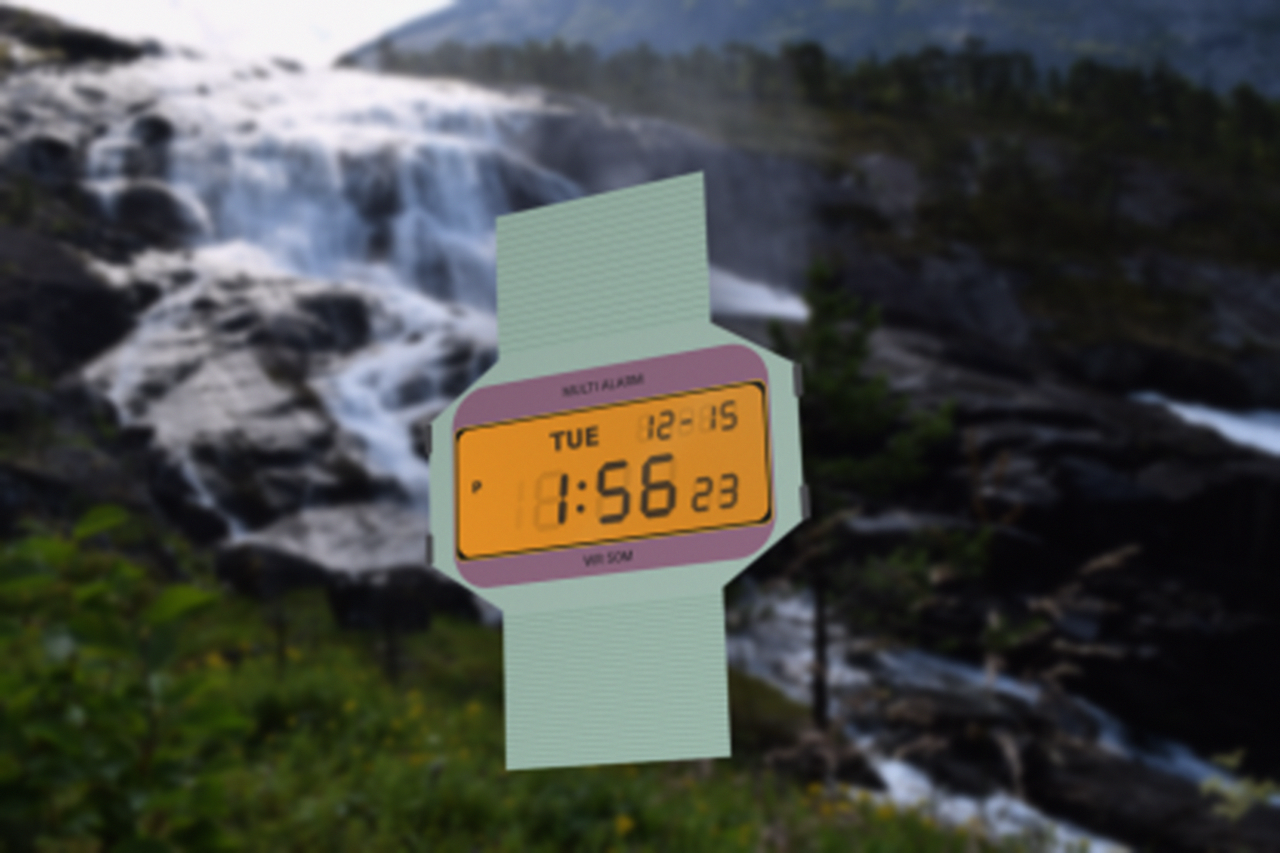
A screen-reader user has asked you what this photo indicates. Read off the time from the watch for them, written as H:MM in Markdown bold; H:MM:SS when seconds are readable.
**1:56:23**
